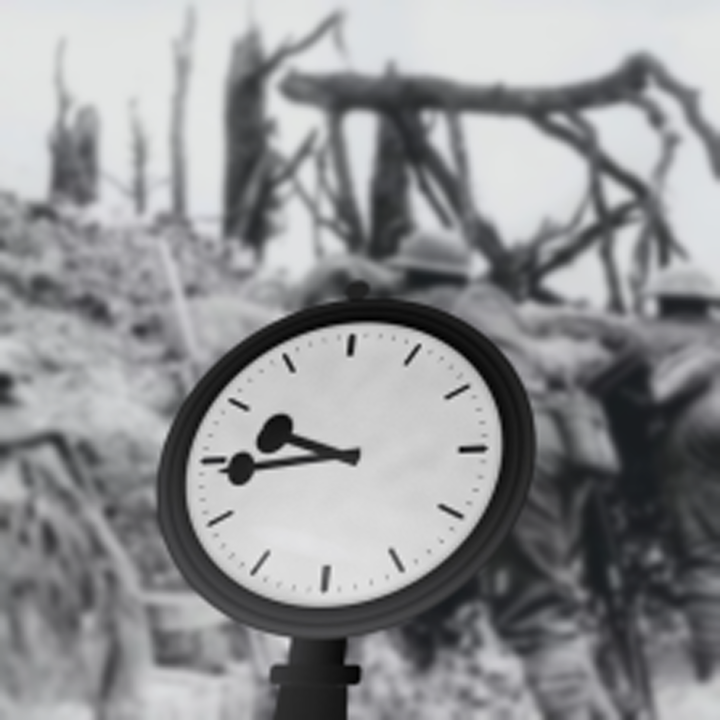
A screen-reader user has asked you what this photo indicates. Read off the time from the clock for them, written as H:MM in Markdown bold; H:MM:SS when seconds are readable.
**9:44**
